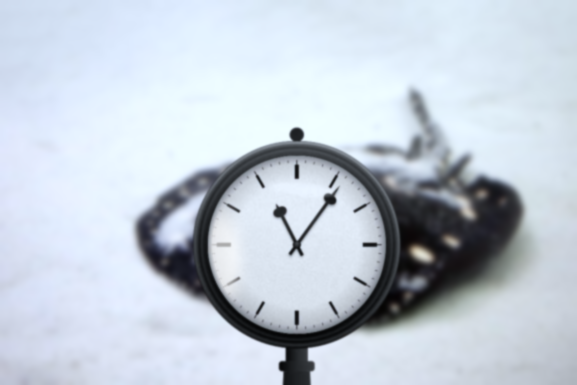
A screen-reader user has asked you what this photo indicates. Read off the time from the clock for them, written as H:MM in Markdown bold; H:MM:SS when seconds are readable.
**11:06**
